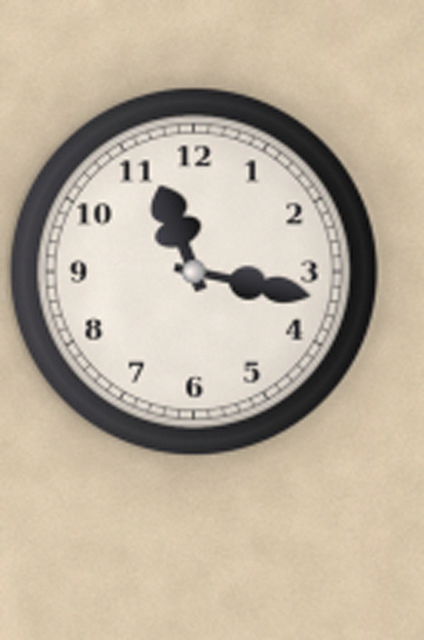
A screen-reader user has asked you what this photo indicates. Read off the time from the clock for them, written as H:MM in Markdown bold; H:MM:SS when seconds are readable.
**11:17**
